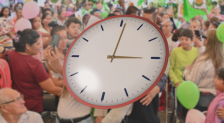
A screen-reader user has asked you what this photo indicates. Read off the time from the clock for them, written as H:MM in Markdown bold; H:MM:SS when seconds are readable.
**3:01**
